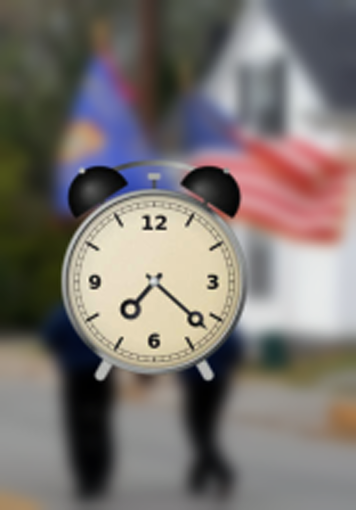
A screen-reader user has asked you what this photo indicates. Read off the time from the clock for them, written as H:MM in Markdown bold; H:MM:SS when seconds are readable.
**7:22**
